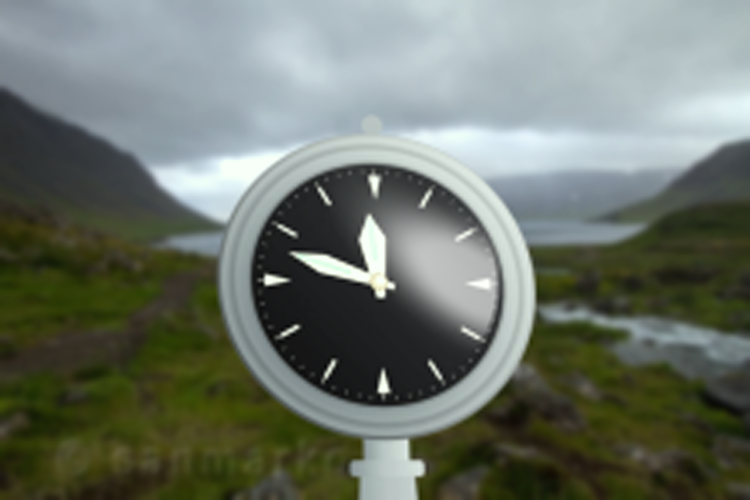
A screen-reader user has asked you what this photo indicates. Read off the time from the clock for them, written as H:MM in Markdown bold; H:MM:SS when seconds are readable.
**11:48**
